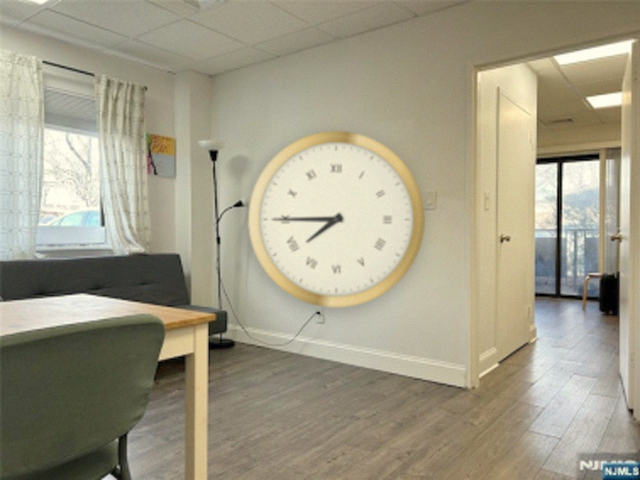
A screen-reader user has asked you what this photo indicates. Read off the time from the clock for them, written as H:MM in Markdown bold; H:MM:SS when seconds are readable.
**7:45**
